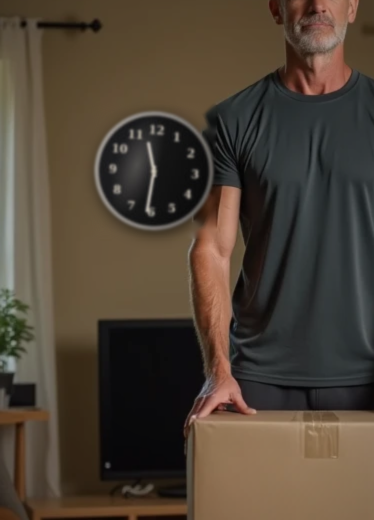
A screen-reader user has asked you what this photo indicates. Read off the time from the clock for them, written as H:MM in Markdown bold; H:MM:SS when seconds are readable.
**11:31**
